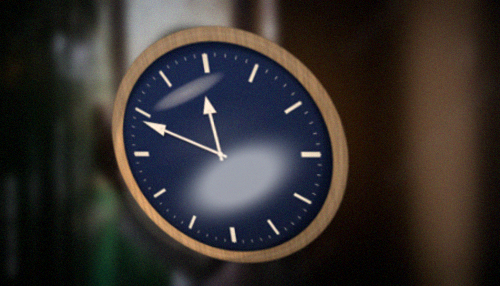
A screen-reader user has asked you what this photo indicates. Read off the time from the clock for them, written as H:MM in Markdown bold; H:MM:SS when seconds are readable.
**11:49**
